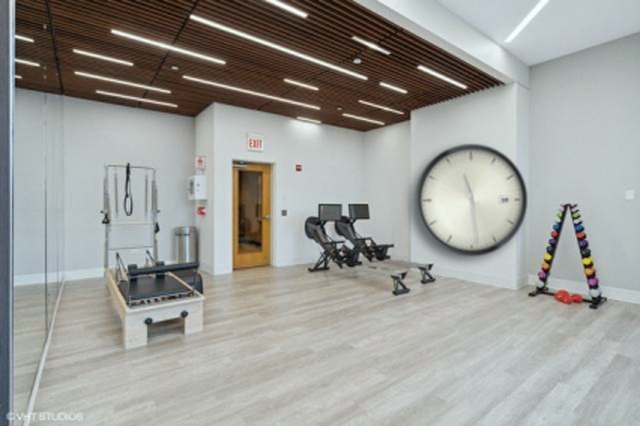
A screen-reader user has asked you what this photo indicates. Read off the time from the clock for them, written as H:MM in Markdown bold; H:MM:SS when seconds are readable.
**11:29**
